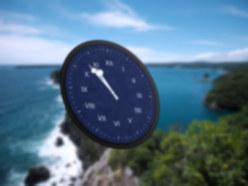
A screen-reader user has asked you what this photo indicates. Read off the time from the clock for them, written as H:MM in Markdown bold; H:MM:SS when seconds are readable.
**10:53**
